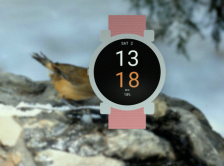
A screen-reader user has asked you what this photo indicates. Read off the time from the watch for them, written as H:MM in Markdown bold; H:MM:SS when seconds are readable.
**13:18**
